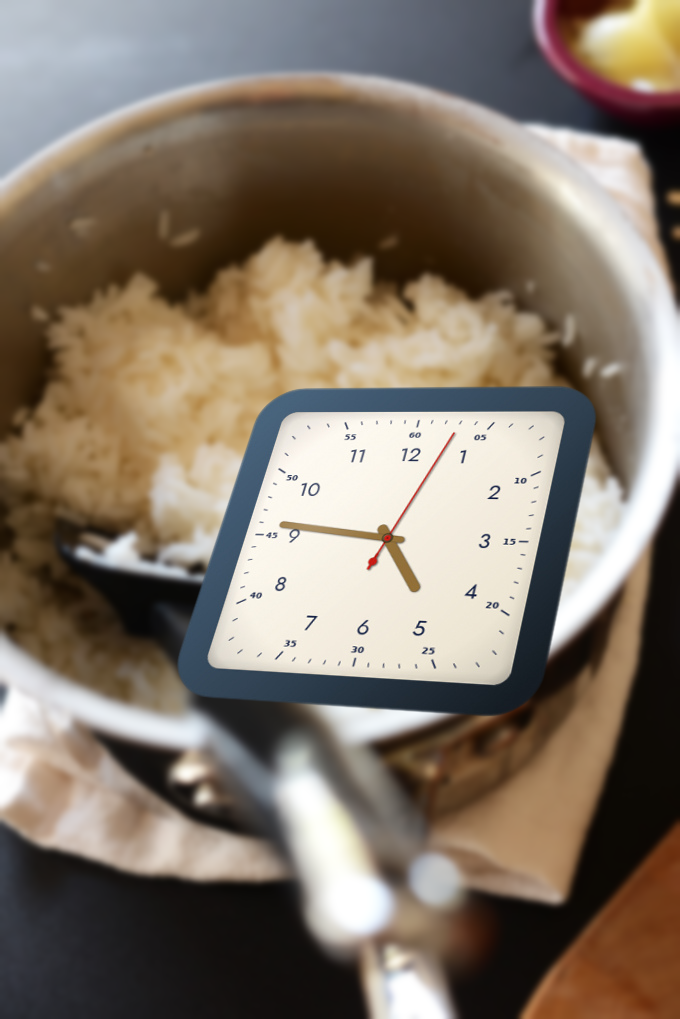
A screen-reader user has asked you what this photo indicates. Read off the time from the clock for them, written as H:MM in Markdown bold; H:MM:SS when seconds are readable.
**4:46:03**
